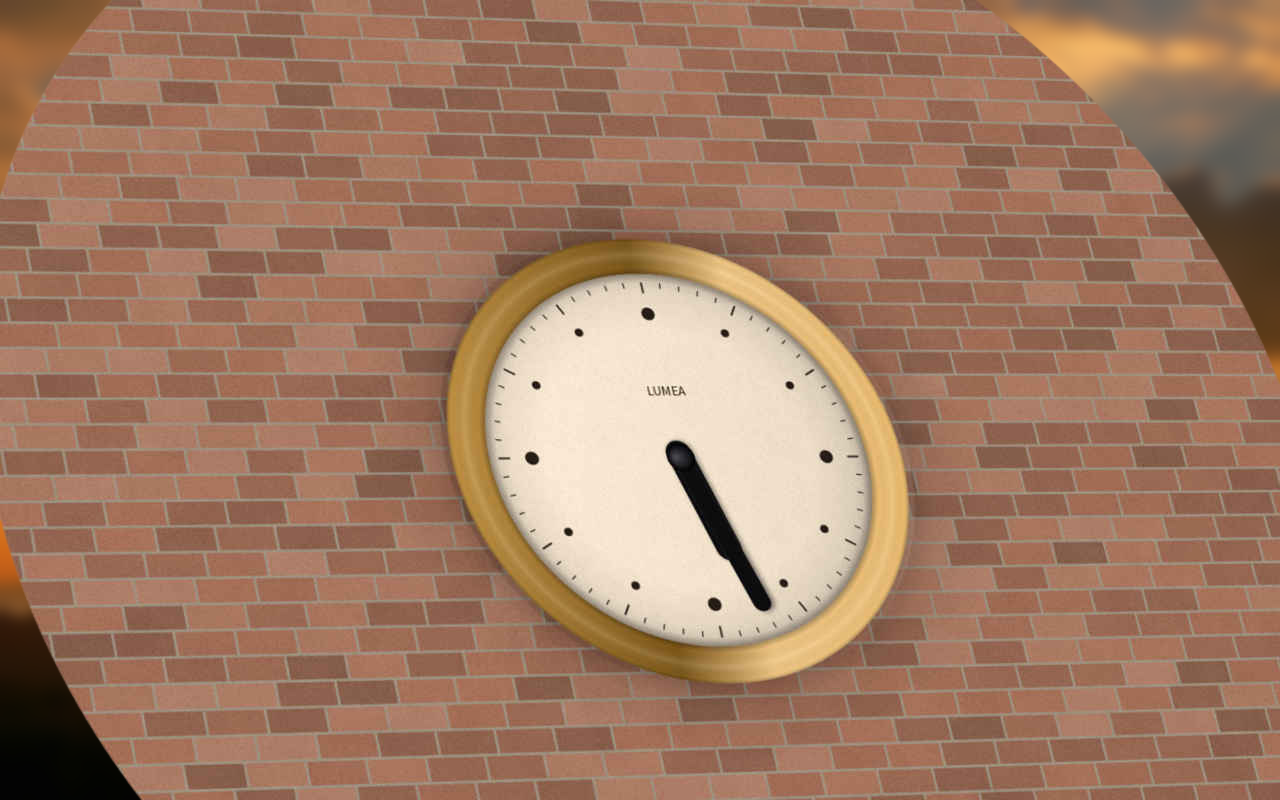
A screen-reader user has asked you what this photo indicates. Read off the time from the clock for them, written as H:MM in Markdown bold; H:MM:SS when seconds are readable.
**5:27**
